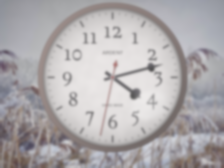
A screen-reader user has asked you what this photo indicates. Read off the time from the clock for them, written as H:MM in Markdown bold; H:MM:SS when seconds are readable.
**4:12:32**
